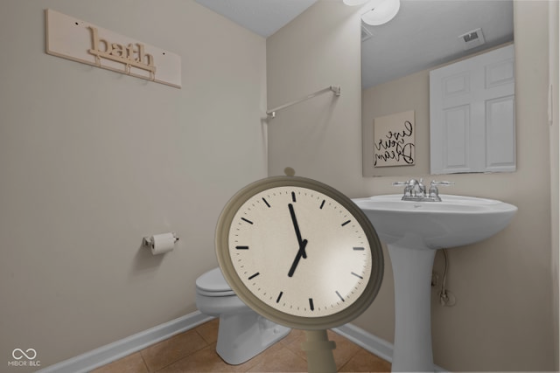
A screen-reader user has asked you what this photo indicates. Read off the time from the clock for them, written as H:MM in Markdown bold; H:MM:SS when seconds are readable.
**6:59**
